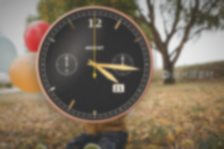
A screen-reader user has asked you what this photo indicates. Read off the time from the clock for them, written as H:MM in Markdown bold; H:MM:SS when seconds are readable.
**4:16**
